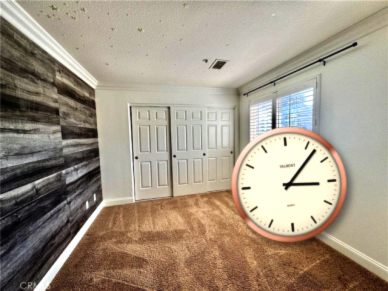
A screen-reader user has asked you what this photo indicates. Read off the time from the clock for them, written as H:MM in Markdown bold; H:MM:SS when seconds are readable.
**3:07**
